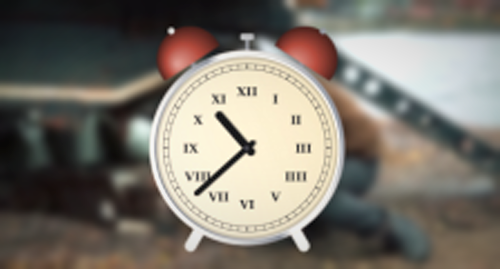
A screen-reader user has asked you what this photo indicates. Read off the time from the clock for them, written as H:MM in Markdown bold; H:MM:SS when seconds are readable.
**10:38**
